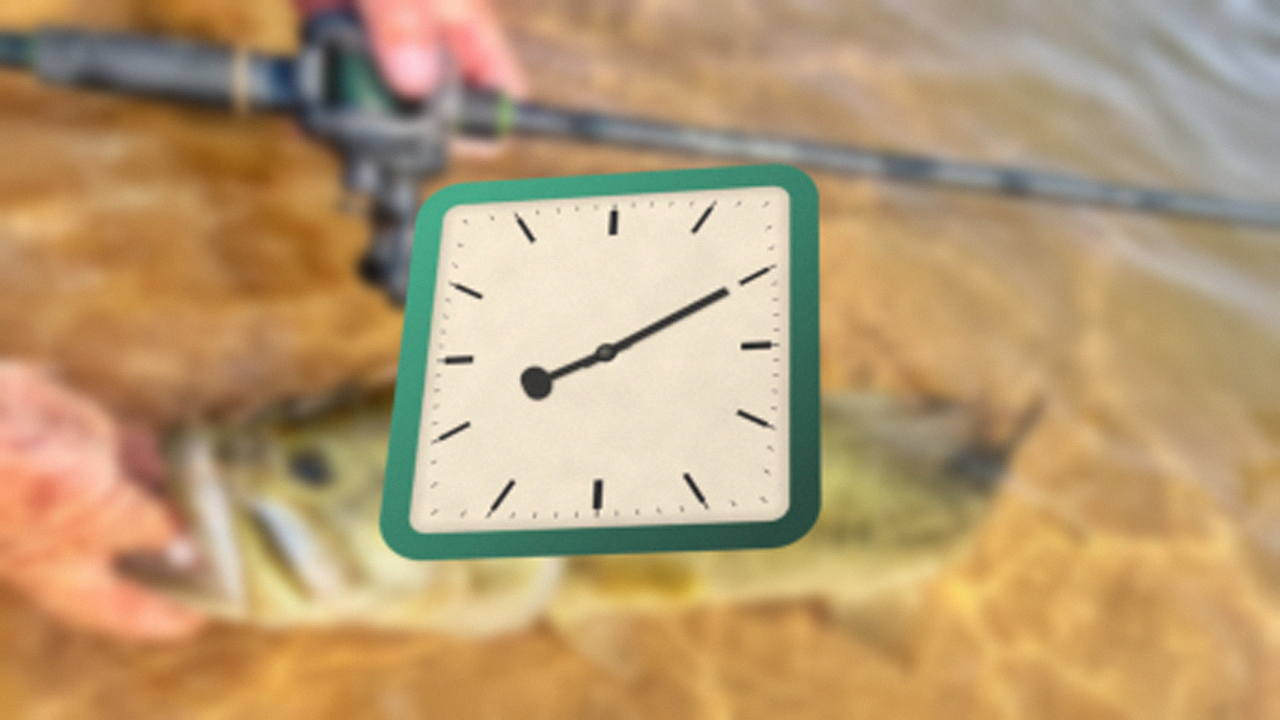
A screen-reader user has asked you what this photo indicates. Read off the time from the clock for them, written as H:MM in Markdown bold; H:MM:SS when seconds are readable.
**8:10**
